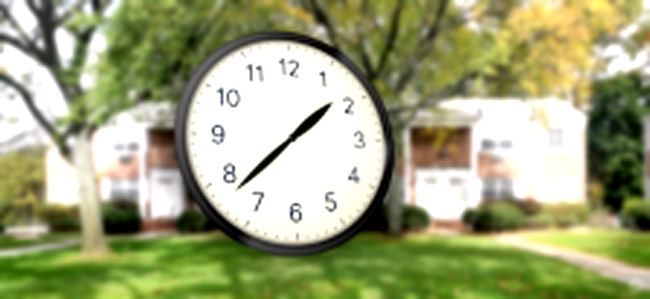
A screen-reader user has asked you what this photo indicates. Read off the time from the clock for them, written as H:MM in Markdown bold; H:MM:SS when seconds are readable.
**1:38**
